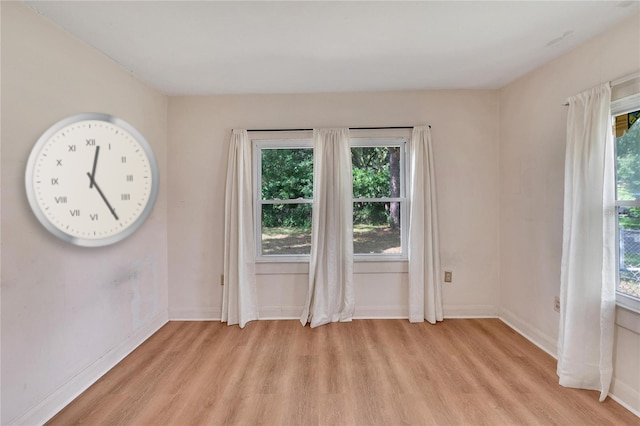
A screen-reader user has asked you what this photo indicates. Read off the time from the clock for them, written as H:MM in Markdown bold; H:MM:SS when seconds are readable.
**12:25**
